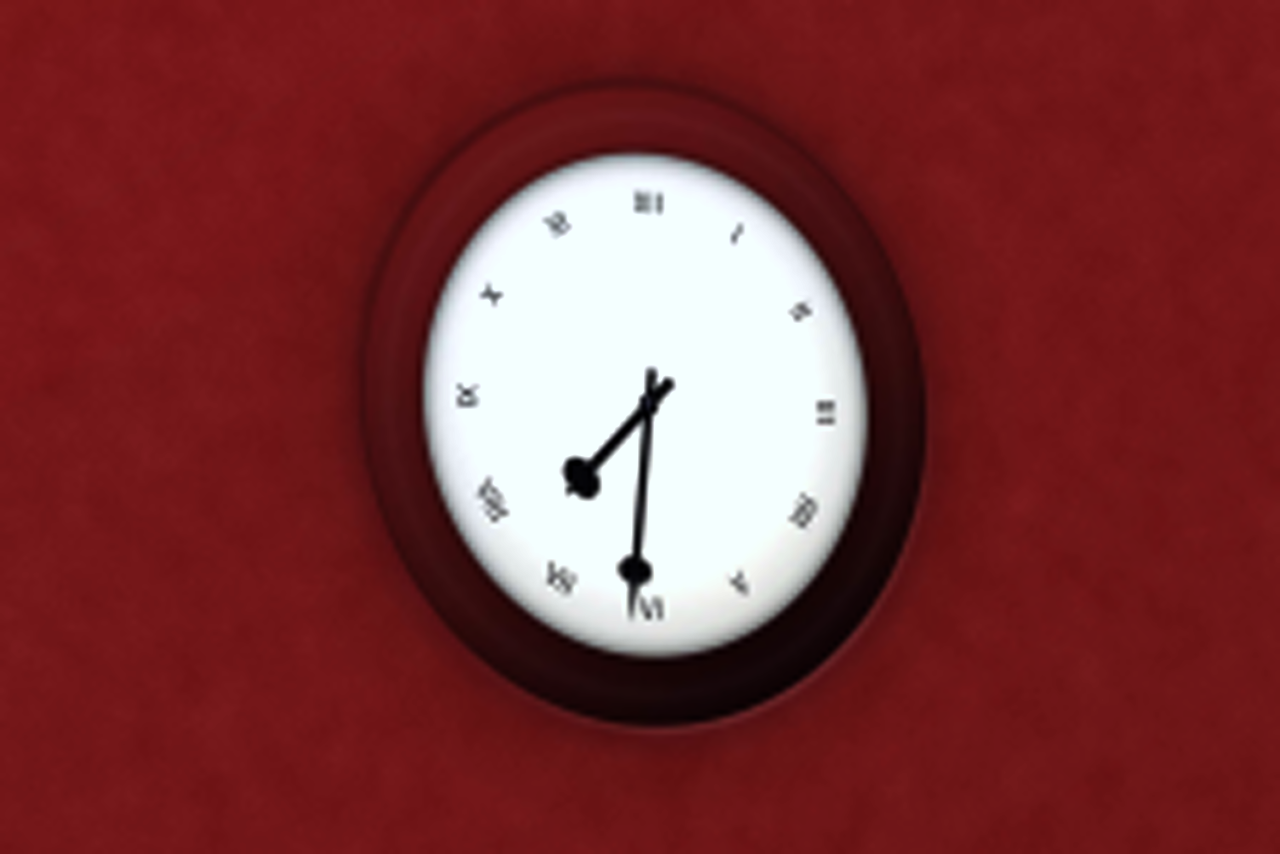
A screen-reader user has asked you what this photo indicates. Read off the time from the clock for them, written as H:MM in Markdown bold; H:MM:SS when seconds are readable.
**7:31**
